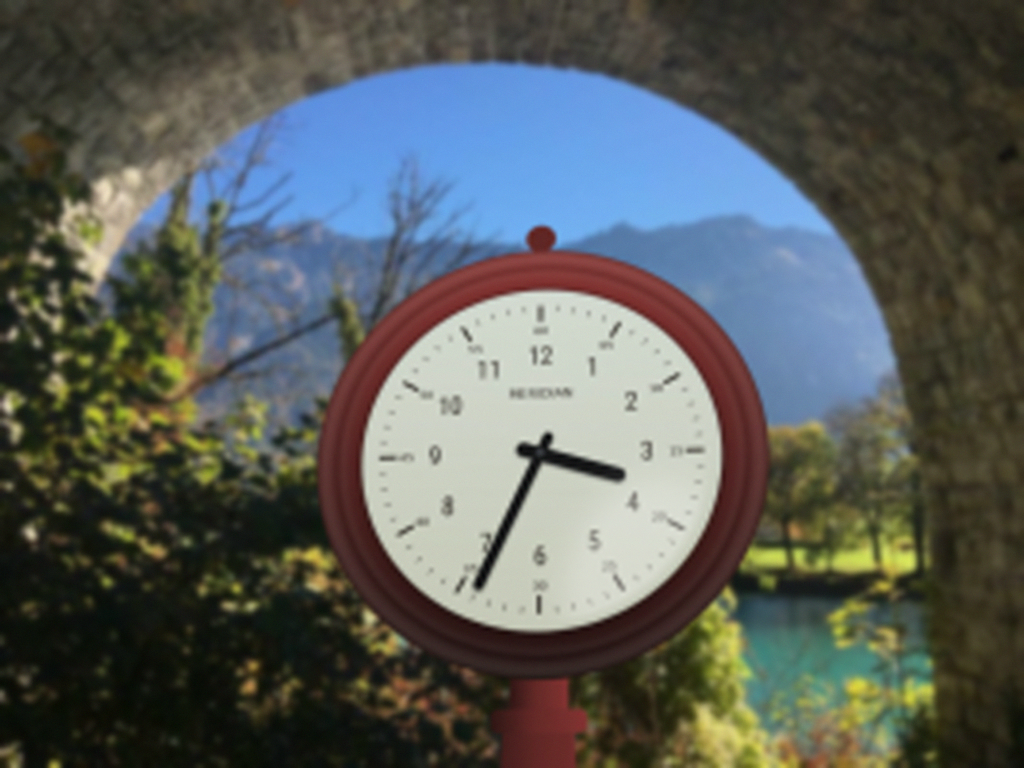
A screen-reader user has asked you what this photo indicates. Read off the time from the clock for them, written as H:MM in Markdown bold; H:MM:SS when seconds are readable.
**3:34**
